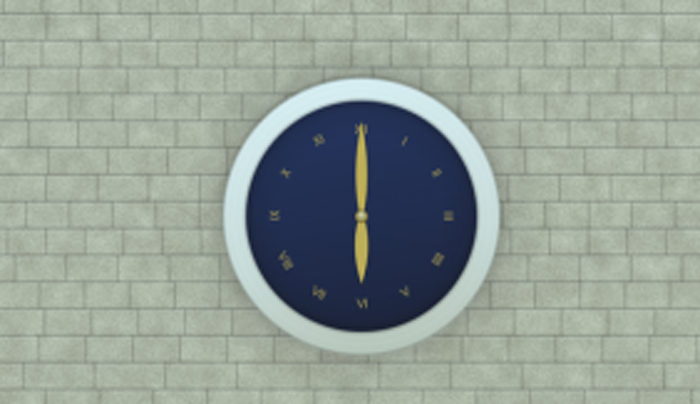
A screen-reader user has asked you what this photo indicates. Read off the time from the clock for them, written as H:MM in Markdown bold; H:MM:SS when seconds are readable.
**6:00**
